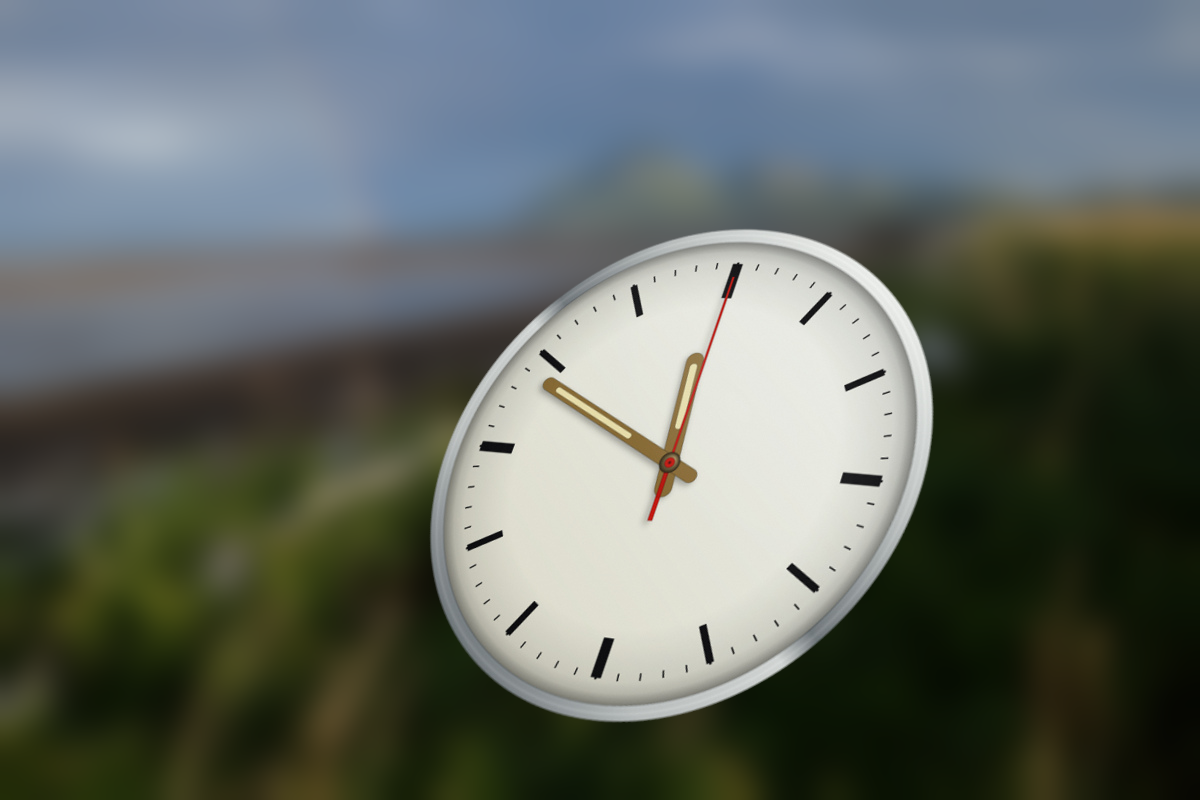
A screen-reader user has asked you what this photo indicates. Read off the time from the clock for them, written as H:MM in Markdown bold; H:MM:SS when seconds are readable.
**11:49:00**
